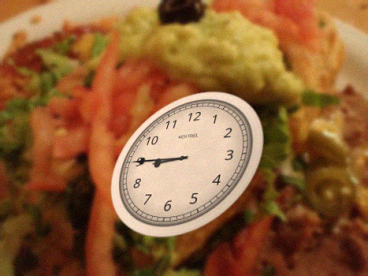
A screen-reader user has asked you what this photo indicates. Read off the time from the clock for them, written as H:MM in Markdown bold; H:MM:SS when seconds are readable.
**8:45**
